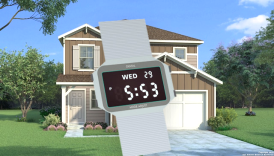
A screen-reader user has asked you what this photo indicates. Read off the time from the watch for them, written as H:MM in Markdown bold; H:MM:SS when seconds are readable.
**5:53**
